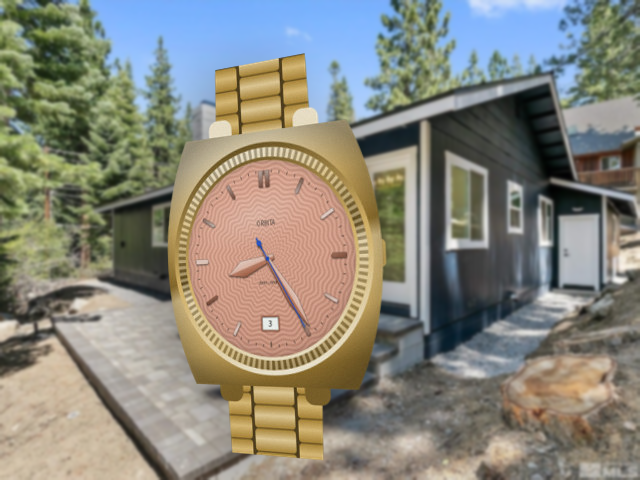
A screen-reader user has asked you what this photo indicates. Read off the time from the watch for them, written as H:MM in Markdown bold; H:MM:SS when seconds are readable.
**8:24:25**
